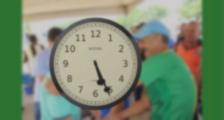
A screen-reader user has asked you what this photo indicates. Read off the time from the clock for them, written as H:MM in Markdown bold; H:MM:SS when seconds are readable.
**5:26**
